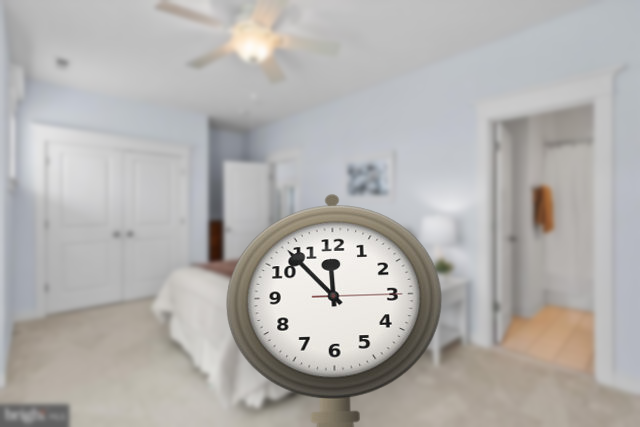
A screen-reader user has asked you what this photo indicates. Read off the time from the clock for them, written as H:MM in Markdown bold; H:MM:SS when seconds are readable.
**11:53:15**
